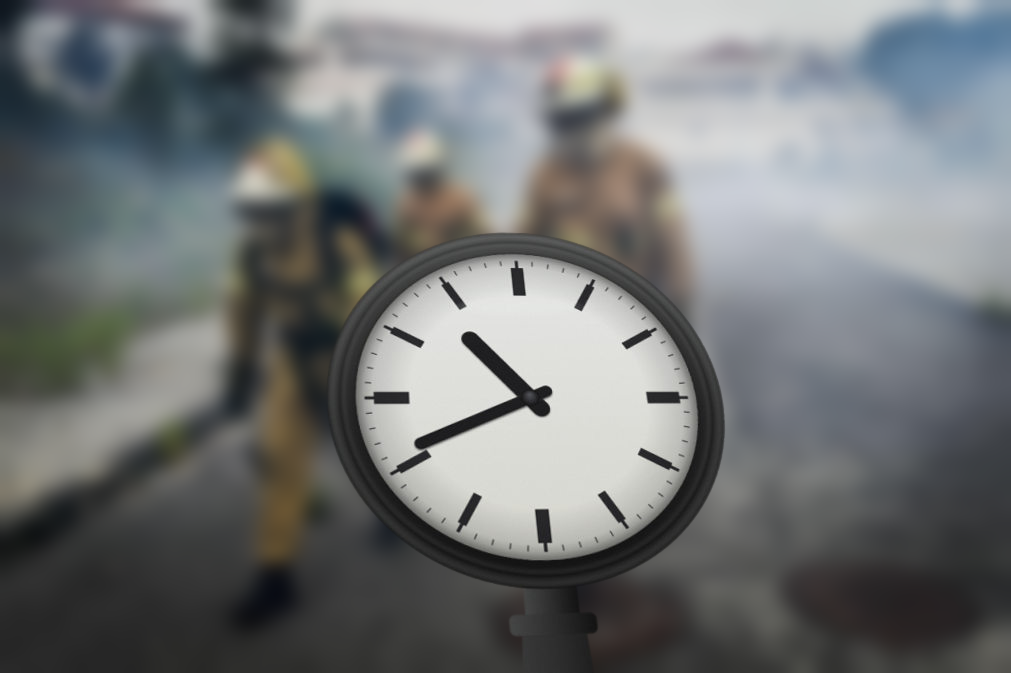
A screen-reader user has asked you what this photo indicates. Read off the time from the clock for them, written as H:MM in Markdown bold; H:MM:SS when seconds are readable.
**10:41**
